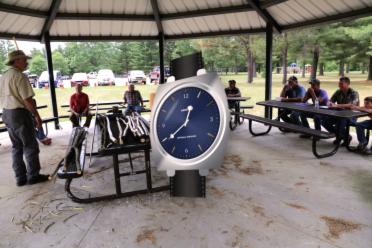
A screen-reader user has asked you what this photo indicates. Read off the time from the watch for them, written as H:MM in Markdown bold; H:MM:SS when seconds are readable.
**12:39**
